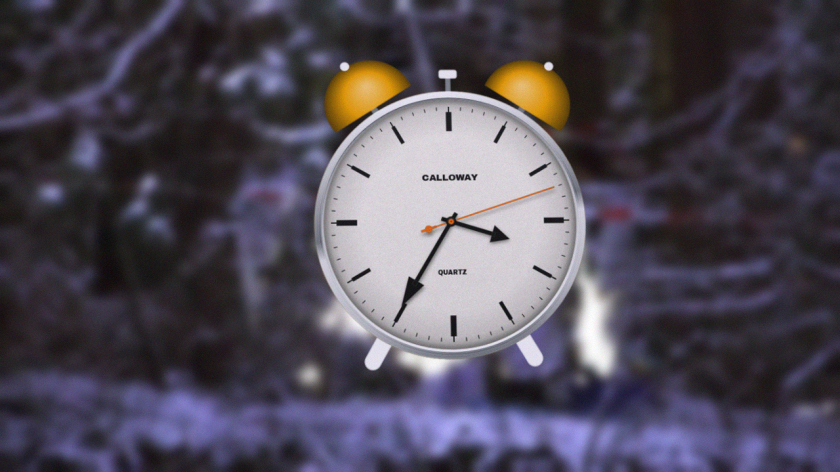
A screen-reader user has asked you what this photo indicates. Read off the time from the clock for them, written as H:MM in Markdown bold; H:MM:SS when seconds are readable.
**3:35:12**
